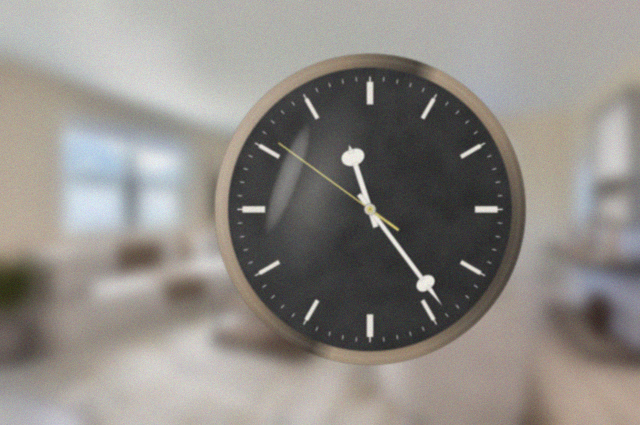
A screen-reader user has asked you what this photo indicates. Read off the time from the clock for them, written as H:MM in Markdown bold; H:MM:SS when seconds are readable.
**11:23:51**
